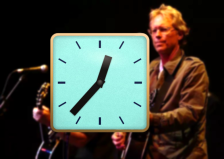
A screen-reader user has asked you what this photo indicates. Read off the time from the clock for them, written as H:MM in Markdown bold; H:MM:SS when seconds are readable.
**12:37**
